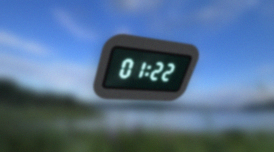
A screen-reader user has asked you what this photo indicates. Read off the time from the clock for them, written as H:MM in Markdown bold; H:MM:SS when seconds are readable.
**1:22**
